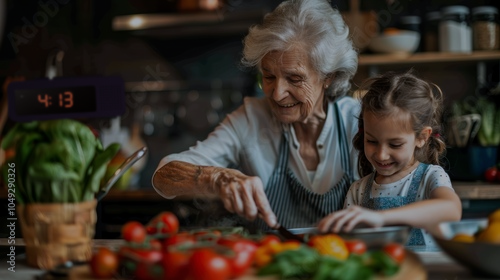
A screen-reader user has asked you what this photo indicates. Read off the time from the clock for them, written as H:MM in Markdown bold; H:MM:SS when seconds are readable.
**4:13**
